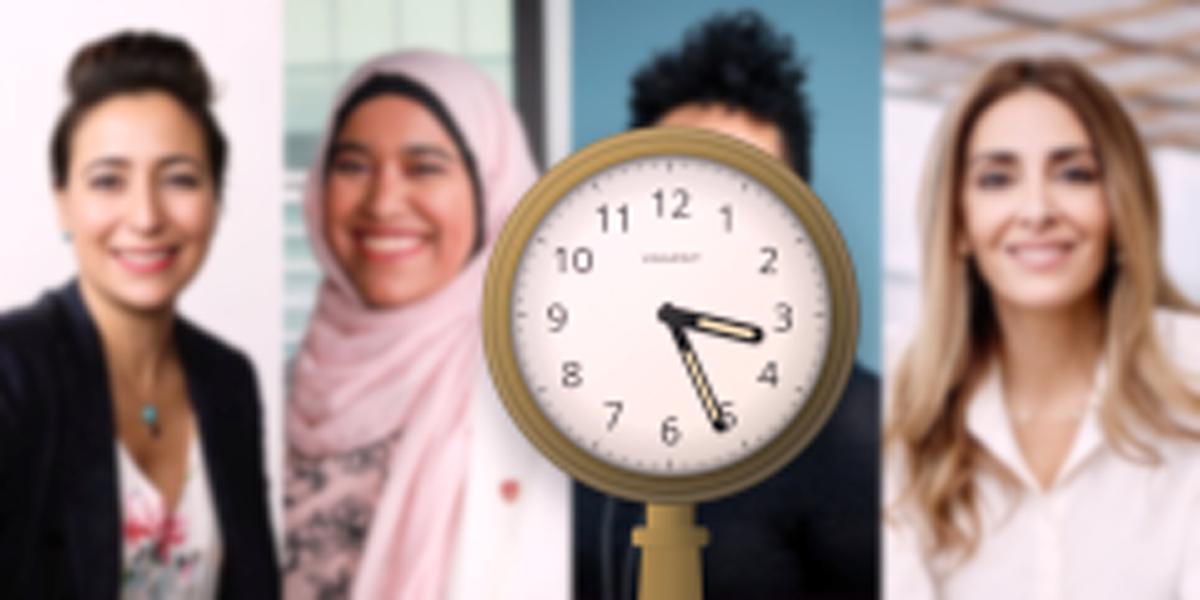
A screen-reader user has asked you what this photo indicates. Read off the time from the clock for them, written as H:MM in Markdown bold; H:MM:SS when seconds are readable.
**3:26**
